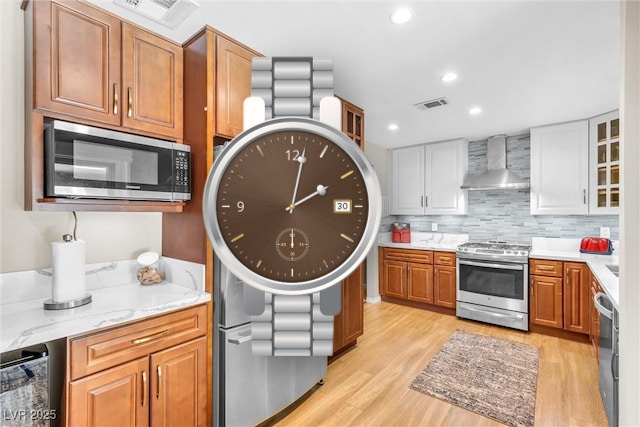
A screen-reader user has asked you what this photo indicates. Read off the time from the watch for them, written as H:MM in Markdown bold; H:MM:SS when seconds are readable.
**2:02**
